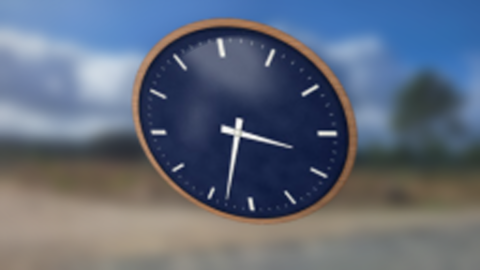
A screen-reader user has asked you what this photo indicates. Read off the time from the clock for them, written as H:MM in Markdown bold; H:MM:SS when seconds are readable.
**3:33**
